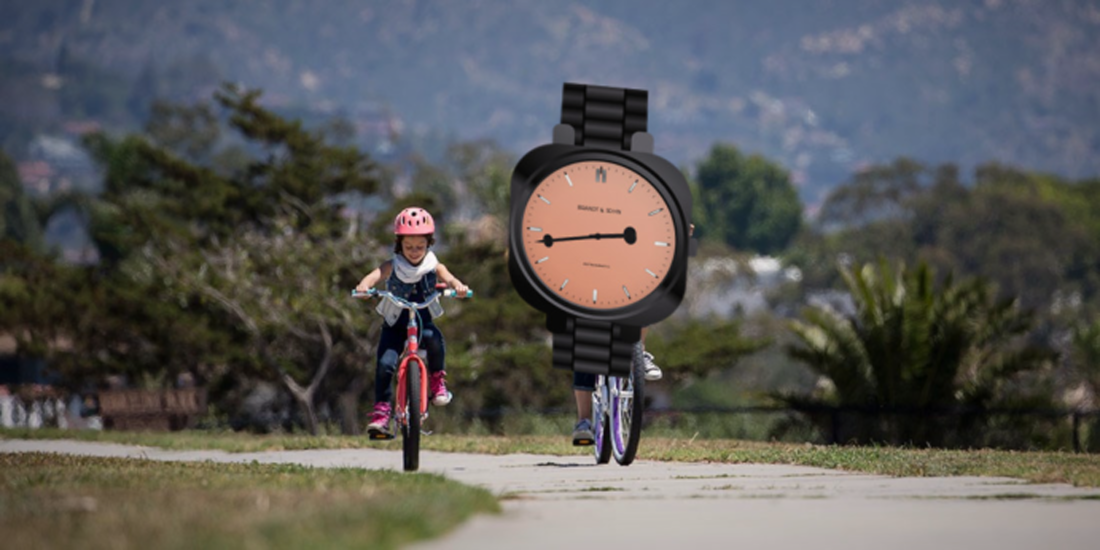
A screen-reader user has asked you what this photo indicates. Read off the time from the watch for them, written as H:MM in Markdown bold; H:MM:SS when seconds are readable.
**2:43**
